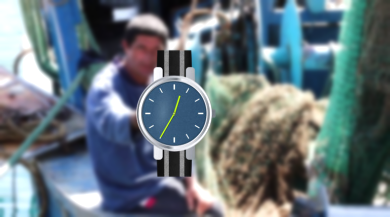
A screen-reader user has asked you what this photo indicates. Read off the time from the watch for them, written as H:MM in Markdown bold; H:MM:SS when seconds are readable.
**12:35**
